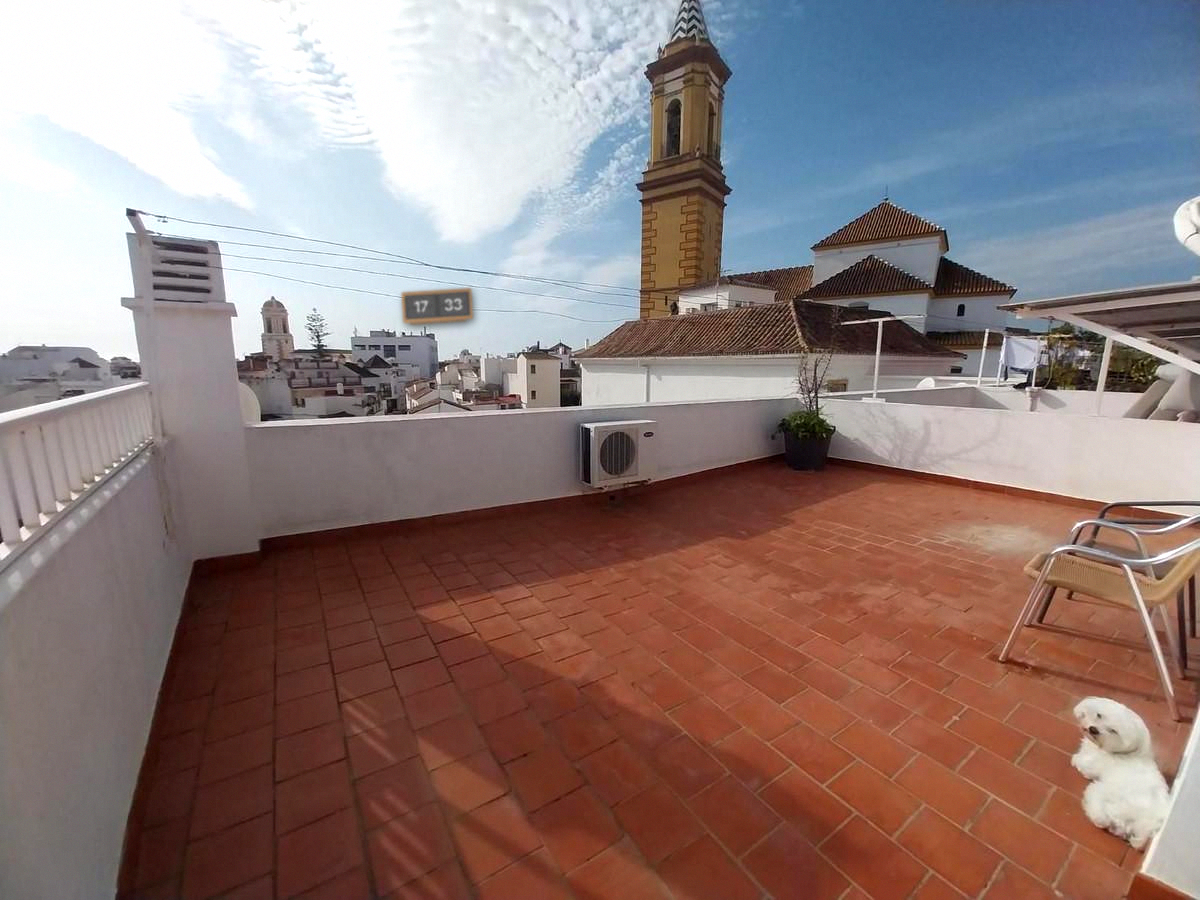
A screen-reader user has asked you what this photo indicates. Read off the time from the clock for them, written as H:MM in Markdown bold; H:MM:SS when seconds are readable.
**17:33**
